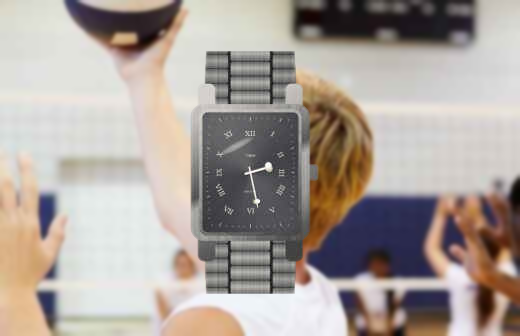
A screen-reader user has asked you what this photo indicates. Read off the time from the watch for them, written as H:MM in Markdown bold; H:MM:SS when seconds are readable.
**2:28**
